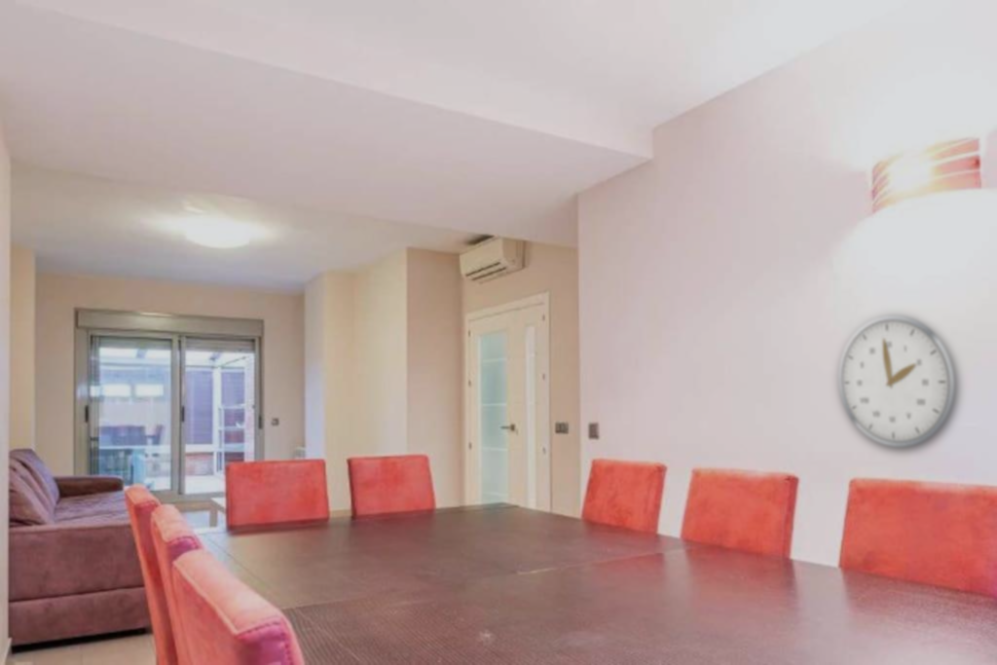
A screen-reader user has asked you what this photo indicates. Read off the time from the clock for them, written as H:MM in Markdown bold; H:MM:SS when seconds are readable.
**1:59**
